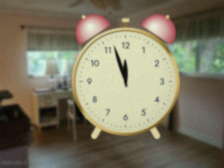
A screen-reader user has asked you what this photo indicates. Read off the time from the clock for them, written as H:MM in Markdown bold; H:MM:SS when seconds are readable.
**11:57**
